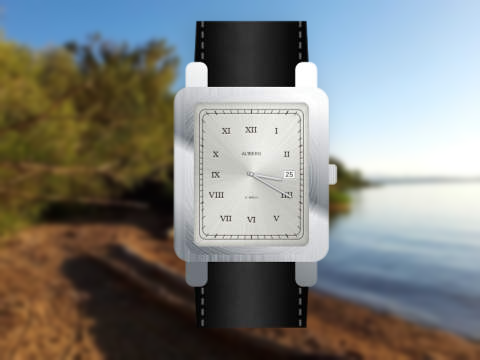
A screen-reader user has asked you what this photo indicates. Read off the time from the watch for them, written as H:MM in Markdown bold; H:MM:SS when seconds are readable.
**3:20**
